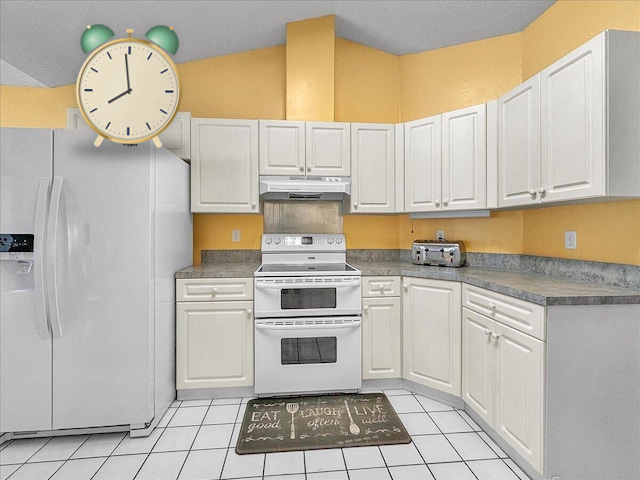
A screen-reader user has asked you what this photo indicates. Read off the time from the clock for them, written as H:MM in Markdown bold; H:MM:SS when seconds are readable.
**7:59**
